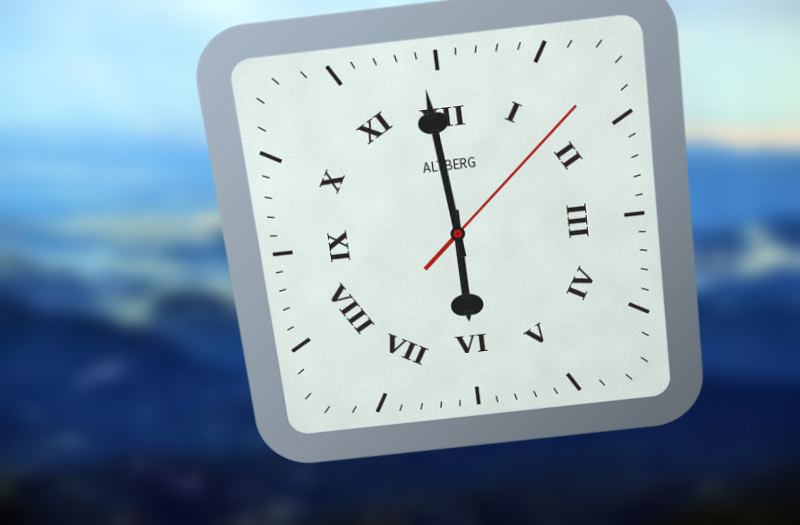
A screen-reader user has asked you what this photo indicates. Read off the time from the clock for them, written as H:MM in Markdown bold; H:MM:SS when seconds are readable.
**5:59:08**
